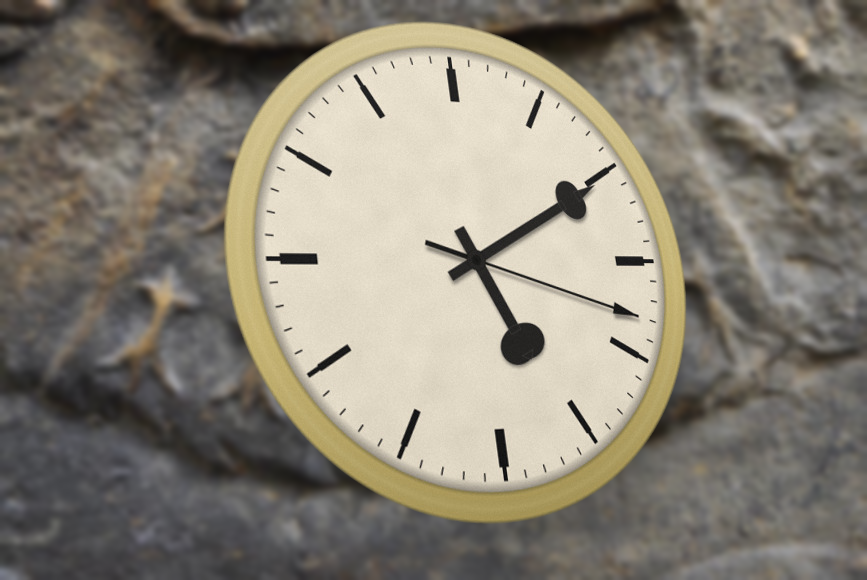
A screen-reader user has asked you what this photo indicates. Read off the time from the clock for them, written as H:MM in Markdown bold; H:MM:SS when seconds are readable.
**5:10:18**
